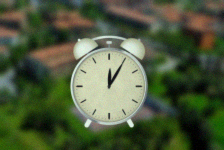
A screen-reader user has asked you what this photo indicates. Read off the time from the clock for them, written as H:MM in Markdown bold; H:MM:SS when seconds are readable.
**12:05**
